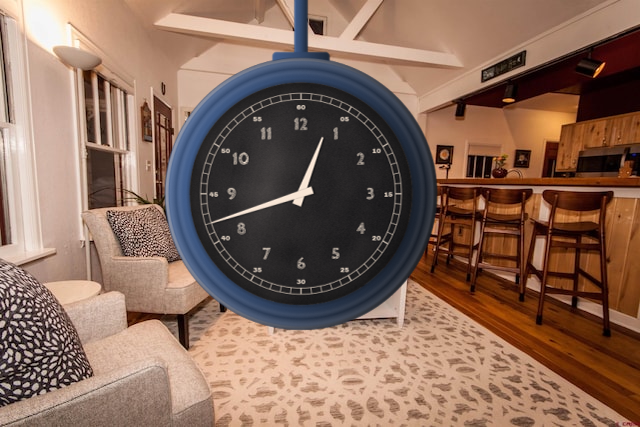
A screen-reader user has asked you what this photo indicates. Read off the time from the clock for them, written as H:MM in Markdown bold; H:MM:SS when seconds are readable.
**12:42**
